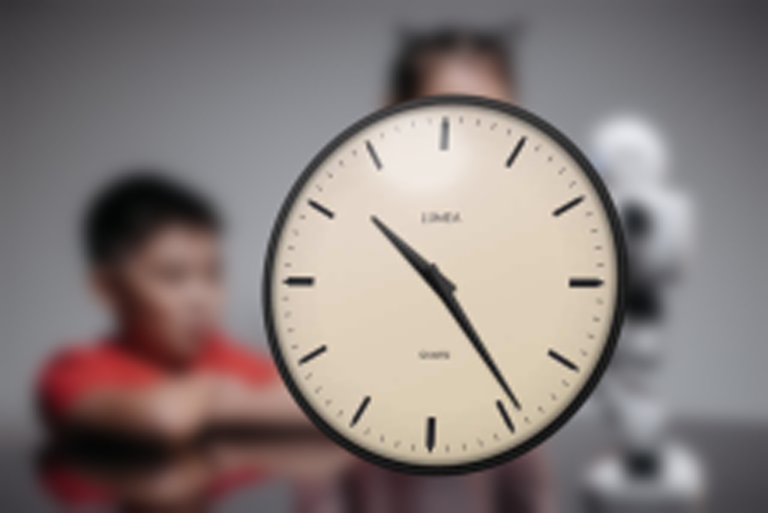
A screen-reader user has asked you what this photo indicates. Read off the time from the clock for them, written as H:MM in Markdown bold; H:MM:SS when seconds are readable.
**10:24**
